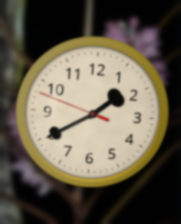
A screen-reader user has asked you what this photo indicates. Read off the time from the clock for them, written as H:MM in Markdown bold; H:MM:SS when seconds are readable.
**1:39:48**
